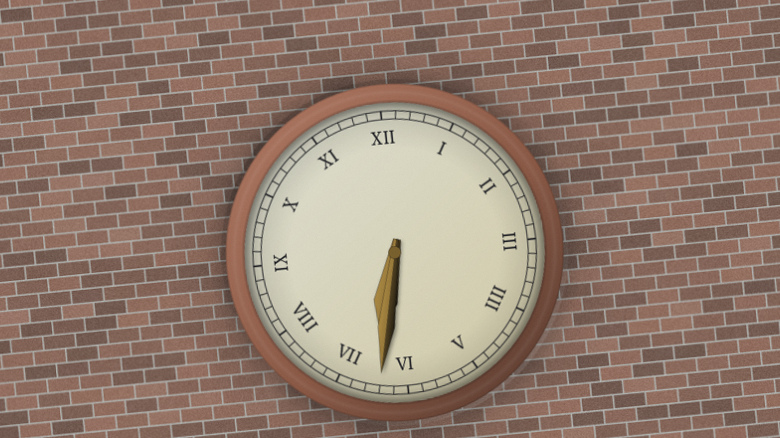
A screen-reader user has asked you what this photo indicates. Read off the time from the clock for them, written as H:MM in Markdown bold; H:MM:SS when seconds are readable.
**6:32**
